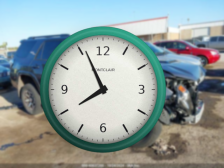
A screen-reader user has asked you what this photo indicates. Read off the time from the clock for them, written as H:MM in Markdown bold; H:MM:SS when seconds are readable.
**7:56**
